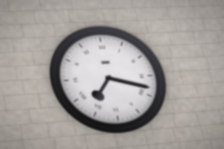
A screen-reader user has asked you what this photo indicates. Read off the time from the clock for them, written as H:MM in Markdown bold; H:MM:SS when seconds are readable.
**7:18**
